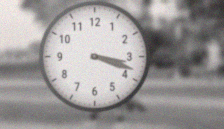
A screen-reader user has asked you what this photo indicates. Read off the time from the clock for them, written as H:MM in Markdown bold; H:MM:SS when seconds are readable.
**3:18**
